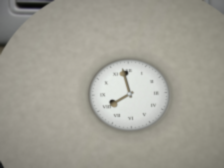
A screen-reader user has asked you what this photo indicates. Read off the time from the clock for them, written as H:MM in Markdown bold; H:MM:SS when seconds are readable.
**7:58**
